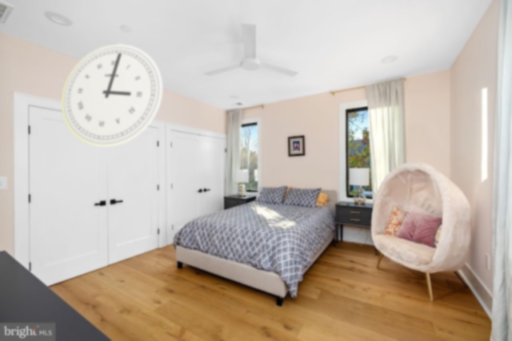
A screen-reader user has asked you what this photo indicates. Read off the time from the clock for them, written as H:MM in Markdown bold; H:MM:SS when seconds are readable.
**3:01**
